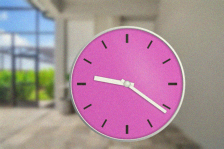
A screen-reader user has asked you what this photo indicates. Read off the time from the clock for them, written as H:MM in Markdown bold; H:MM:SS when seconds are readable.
**9:21**
